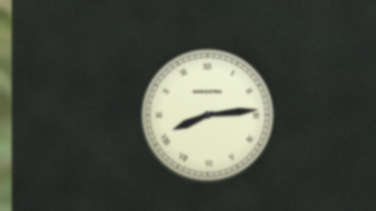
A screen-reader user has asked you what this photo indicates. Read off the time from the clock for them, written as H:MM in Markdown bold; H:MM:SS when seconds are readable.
**8:14**
